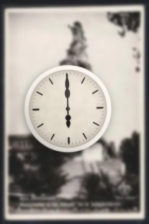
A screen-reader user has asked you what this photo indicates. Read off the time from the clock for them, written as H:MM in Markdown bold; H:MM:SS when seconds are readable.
**6:00**
